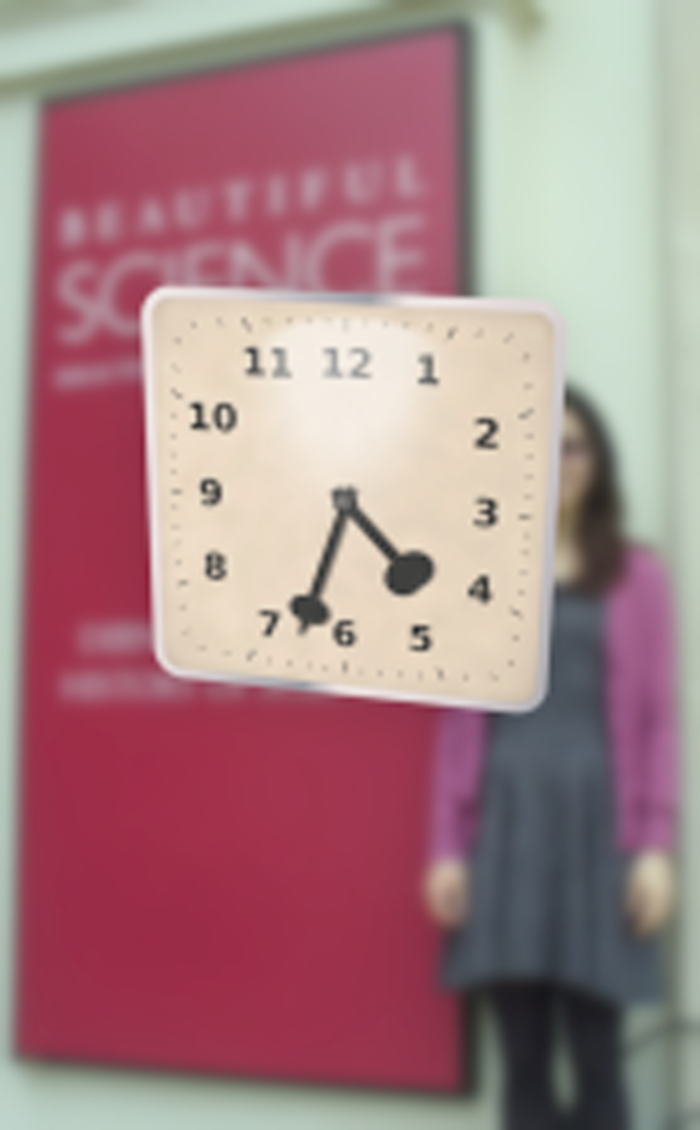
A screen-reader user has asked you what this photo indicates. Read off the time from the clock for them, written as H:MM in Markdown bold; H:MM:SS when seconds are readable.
**4:33**
